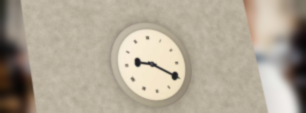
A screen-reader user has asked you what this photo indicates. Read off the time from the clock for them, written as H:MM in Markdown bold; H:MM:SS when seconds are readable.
**9:20**
